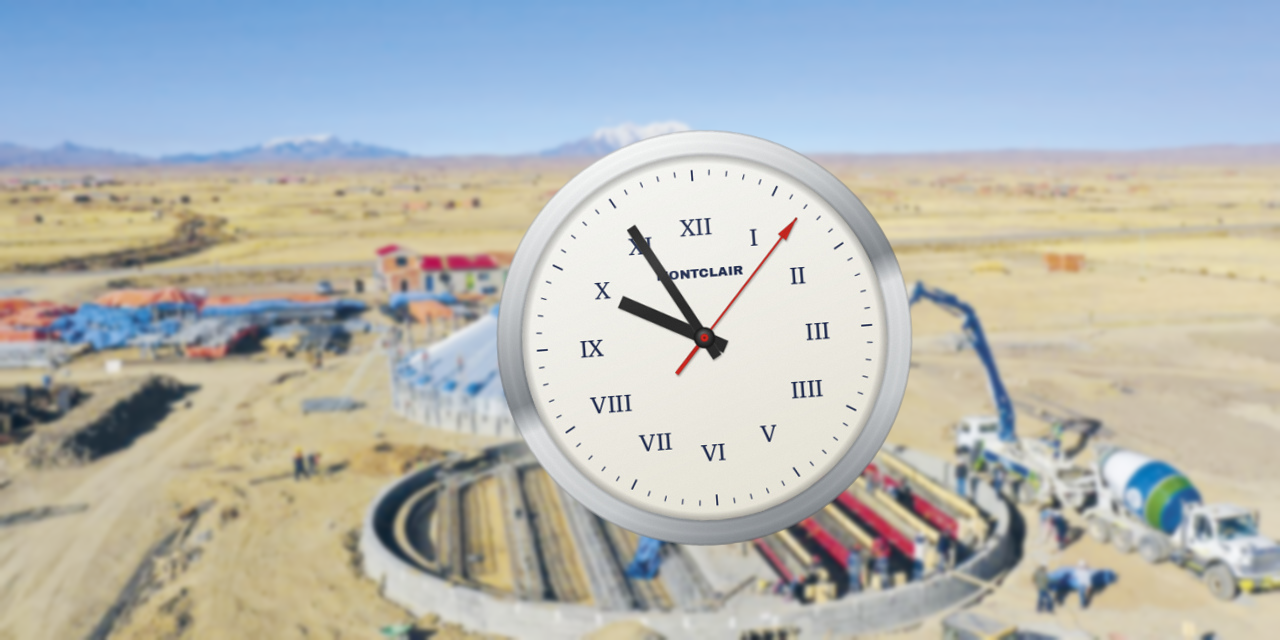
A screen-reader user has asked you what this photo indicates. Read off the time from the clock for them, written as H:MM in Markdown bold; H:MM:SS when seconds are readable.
**9:55:07**
